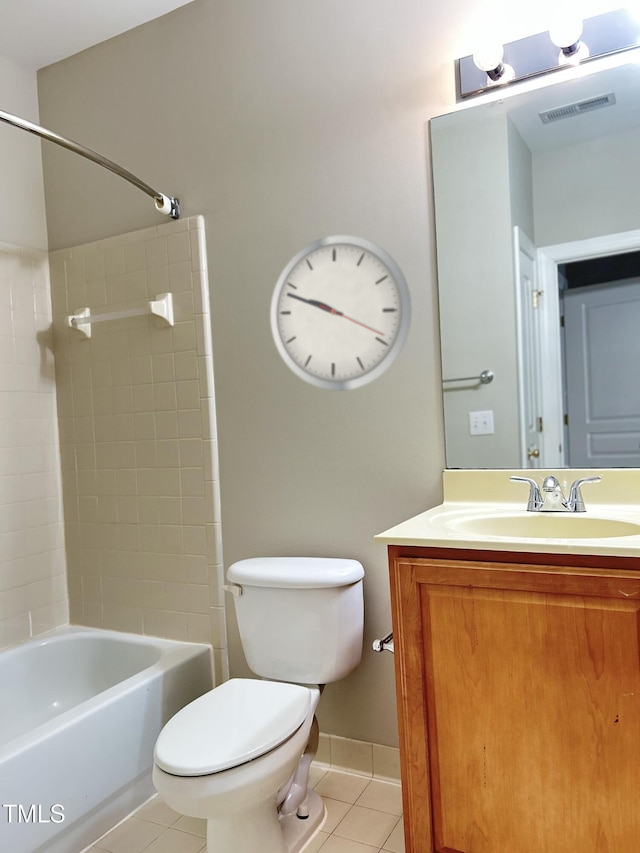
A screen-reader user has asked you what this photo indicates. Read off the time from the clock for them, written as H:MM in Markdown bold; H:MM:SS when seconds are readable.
**9:48:19**
